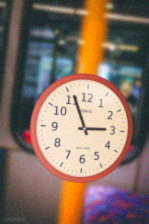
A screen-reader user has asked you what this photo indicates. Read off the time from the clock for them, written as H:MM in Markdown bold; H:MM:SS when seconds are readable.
**2:56**
